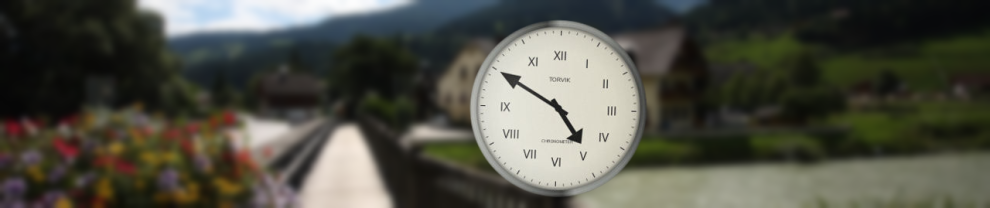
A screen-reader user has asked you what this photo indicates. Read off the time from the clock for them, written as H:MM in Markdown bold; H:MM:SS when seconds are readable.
**4:50**
